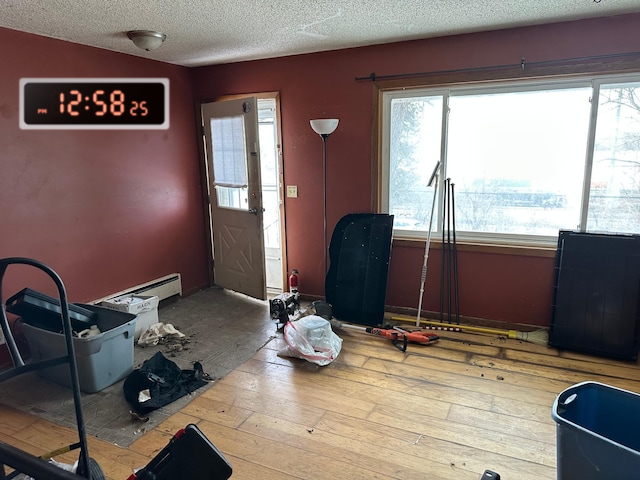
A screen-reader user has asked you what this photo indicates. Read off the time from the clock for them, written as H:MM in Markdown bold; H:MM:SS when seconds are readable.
**12:58:25**
